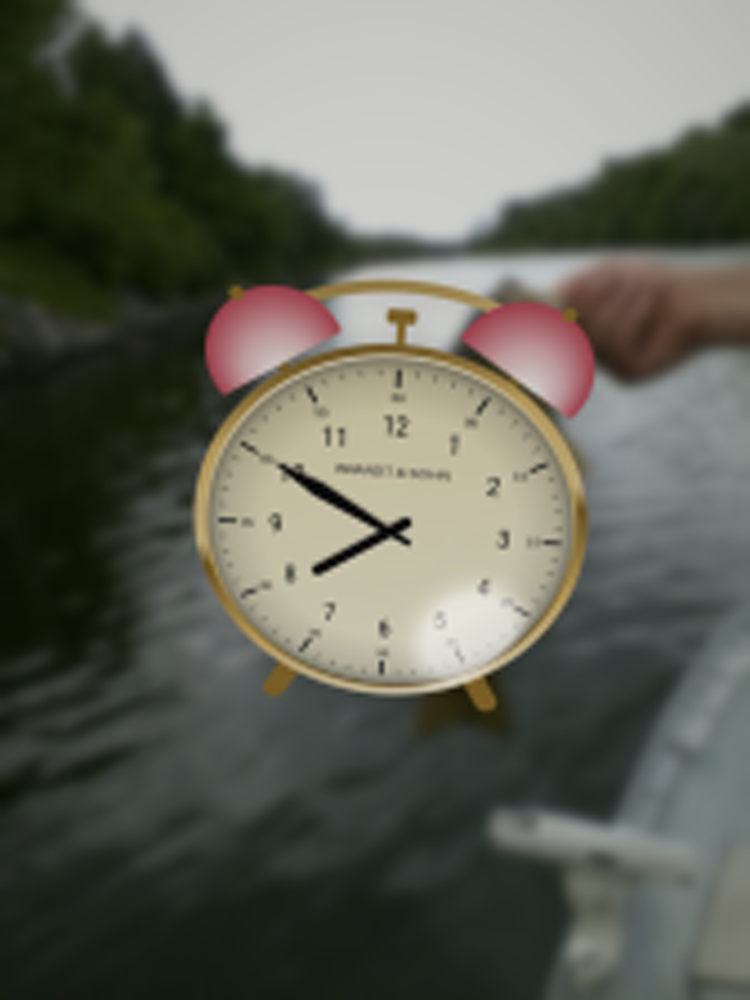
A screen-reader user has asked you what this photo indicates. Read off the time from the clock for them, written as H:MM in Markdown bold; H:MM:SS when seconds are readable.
**7:50**
